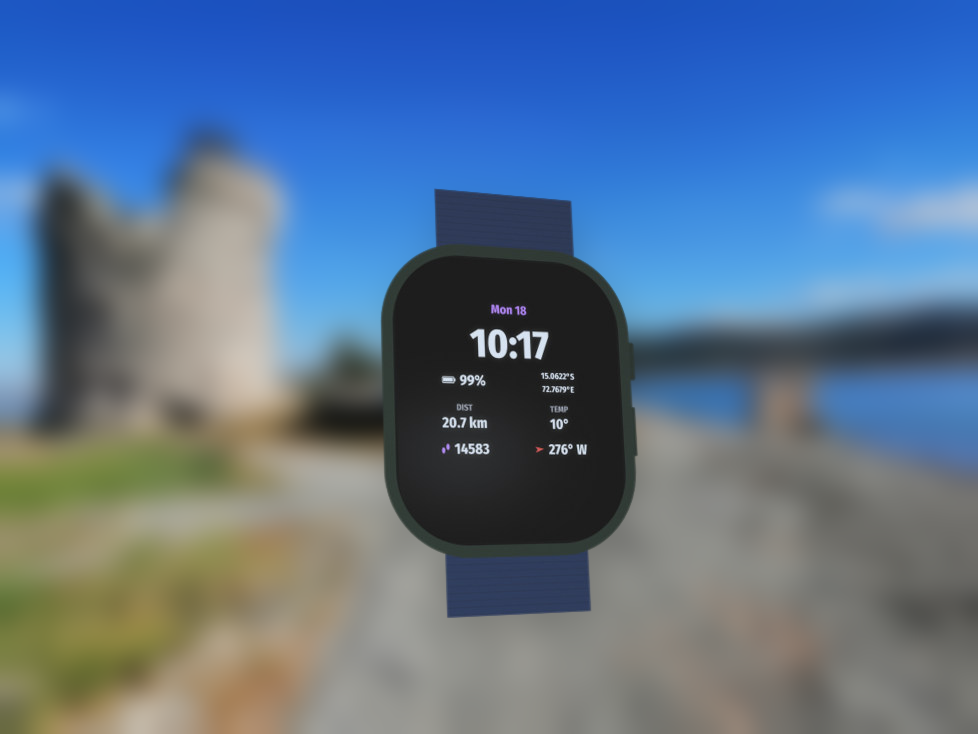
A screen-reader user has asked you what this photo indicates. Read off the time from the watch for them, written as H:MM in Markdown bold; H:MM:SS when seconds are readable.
**10:17**
